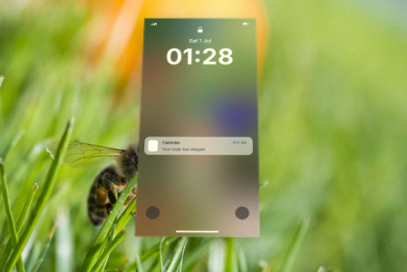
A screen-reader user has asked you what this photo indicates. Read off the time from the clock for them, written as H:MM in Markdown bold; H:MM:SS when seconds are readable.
**1:28**
